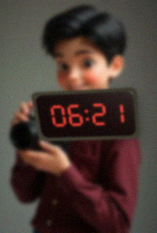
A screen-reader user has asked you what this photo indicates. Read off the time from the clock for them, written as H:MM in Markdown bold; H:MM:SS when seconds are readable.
**6:21**
